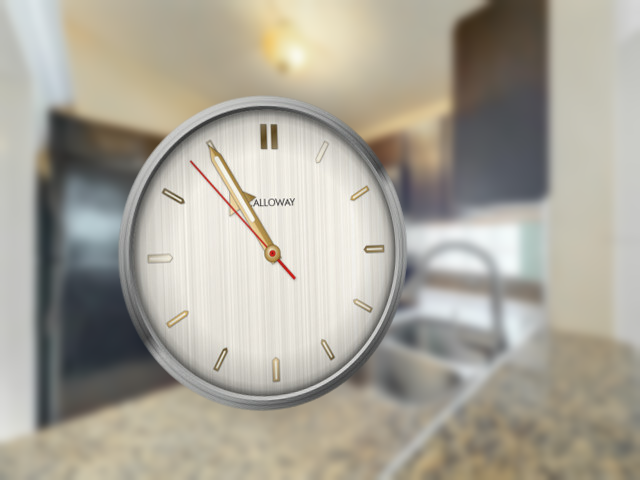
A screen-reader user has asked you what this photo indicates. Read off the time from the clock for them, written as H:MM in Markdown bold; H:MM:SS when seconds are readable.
**10:54:53**
